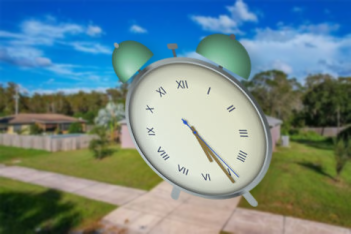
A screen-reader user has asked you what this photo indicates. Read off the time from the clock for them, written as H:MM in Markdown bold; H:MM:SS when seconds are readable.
**5:25:24**
